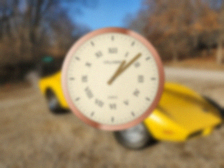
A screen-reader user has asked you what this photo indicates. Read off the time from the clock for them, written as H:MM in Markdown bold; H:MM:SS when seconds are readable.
**1:08**
